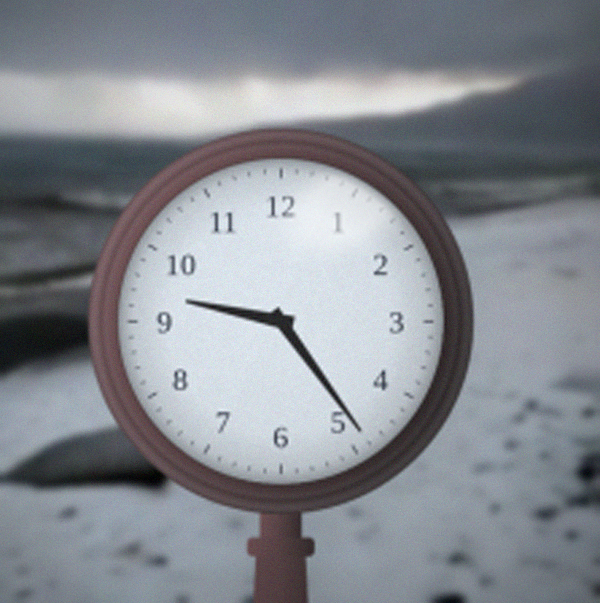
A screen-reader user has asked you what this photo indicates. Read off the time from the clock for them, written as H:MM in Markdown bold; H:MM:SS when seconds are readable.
**9:24**
